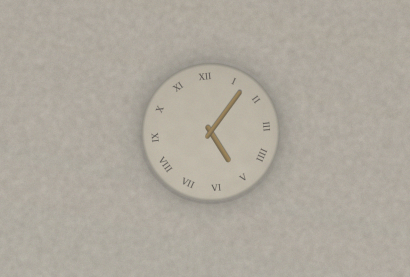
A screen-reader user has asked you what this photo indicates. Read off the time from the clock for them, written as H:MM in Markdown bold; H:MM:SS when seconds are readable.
**5:07**
